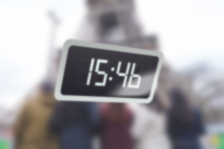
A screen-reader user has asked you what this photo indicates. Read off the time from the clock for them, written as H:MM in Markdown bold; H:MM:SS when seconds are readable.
**15:46**
